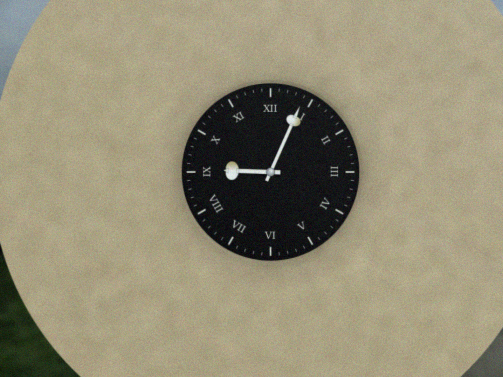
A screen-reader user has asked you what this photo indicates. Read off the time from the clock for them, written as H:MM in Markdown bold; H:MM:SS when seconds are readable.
**9:04**
